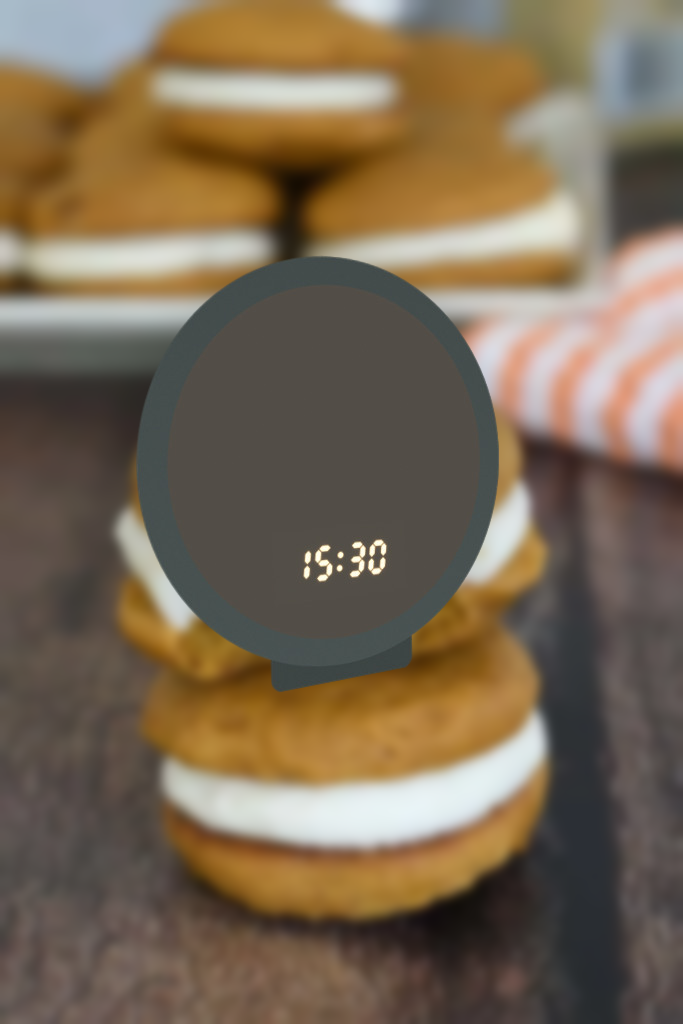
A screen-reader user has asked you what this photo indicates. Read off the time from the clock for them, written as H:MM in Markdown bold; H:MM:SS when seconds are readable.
**15:30**
